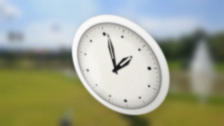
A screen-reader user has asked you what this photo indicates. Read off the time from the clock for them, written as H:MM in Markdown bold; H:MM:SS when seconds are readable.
**2:01**
